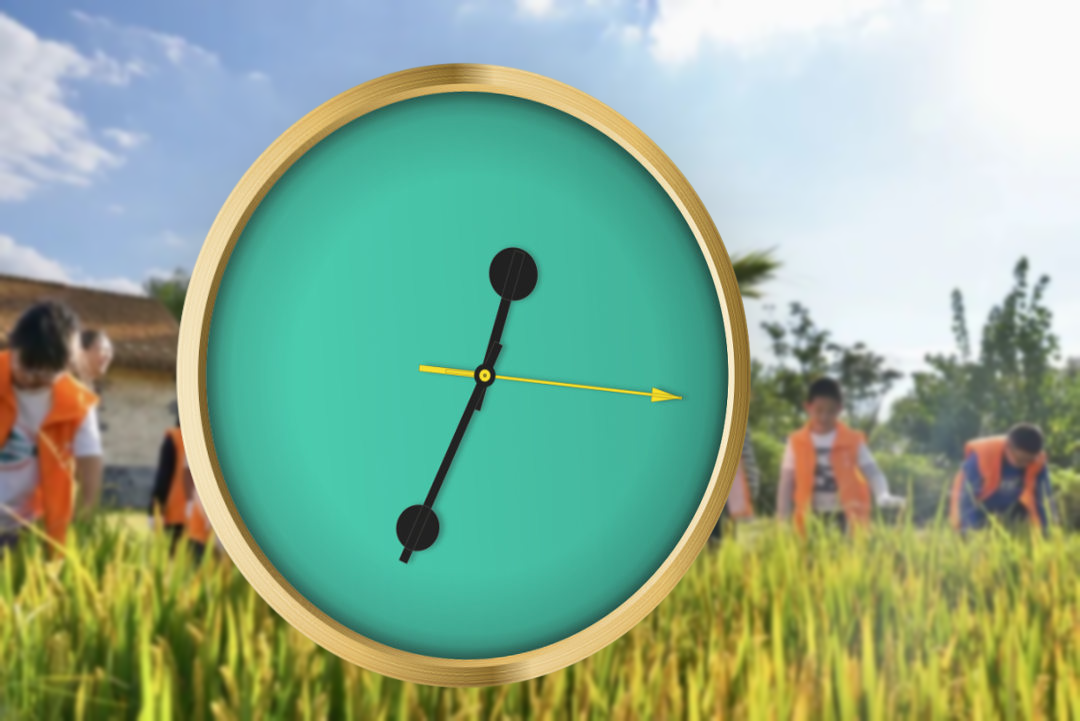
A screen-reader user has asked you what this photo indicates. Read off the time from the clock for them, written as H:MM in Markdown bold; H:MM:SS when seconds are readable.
**12:34:16**
